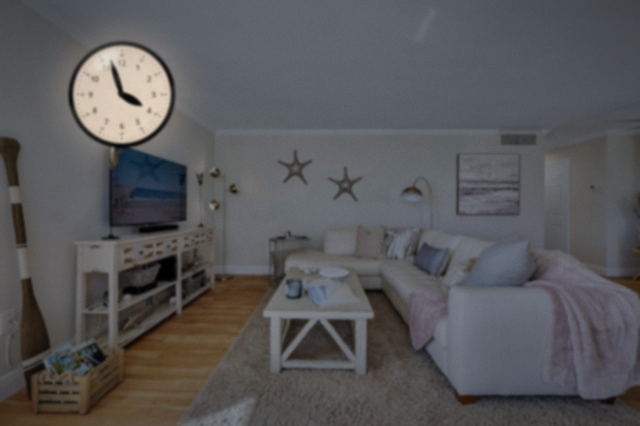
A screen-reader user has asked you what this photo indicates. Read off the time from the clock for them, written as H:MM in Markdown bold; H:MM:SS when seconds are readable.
**3:57**
